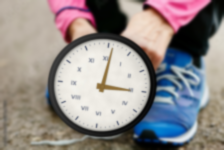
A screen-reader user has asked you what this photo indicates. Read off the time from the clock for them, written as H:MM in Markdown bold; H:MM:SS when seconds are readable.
**3:01**
